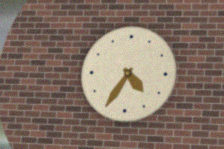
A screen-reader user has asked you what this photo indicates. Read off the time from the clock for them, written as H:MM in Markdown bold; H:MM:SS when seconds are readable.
**4:35**
